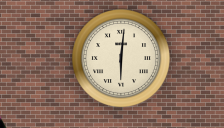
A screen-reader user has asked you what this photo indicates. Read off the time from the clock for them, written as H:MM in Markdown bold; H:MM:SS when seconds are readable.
**6:01**
